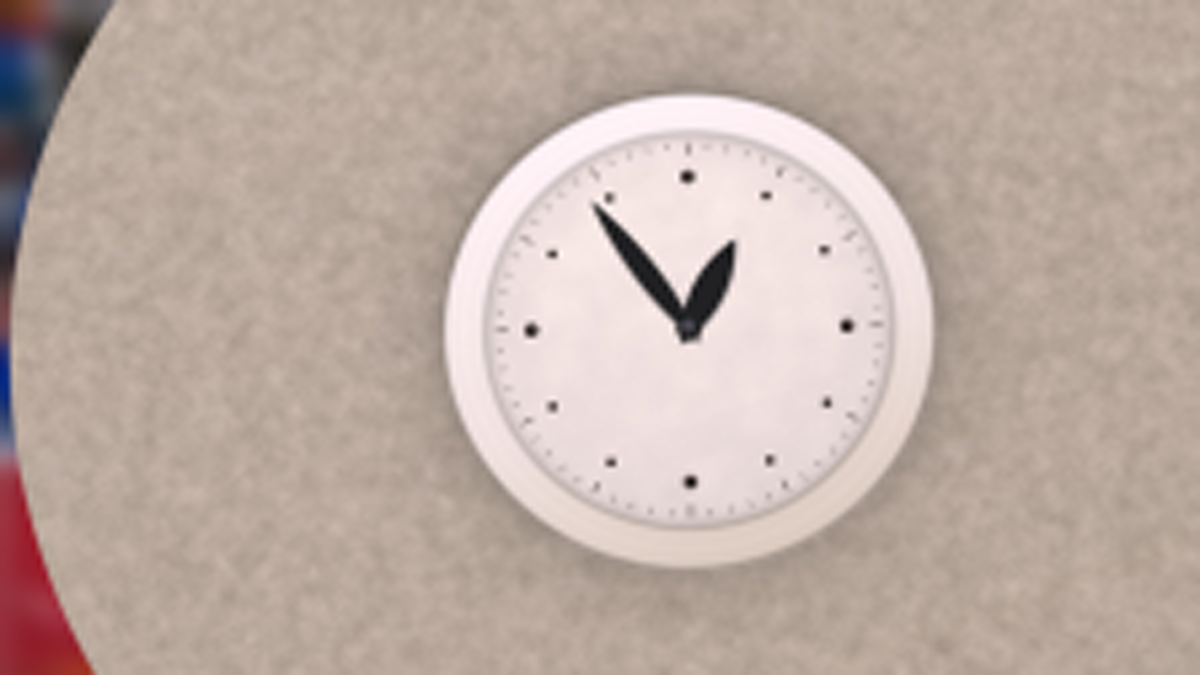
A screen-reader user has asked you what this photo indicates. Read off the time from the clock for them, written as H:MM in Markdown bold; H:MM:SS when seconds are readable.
**12:54**
